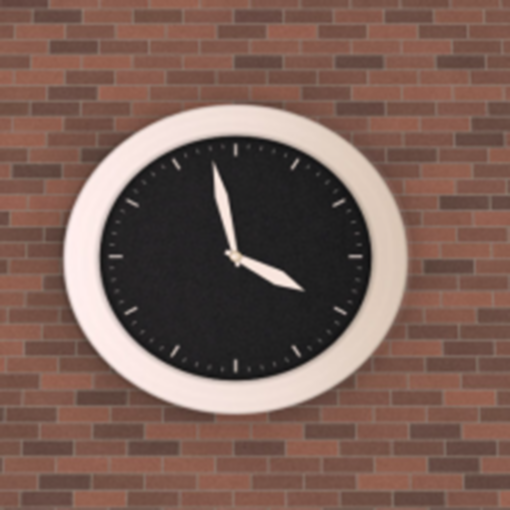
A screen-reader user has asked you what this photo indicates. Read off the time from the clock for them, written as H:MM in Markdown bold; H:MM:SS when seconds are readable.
**3:58**
